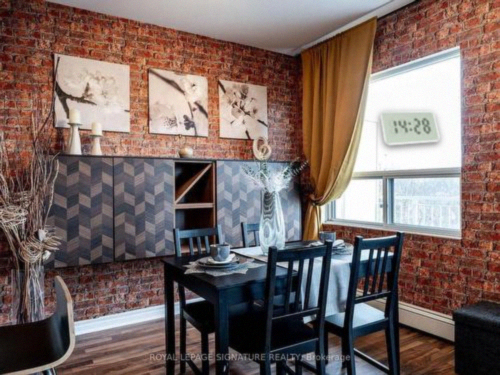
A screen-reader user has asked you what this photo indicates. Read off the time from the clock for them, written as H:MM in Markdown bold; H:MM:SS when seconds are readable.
**14:28**
